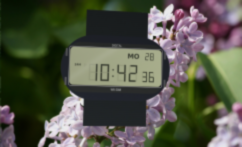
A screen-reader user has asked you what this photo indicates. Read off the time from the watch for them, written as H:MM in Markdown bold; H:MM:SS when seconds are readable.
**10:42:36**
